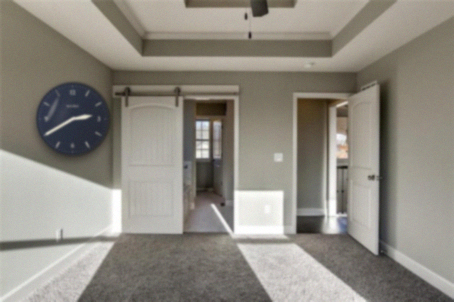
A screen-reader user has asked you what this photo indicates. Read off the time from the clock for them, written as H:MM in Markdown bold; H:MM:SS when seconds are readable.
**2:40**
